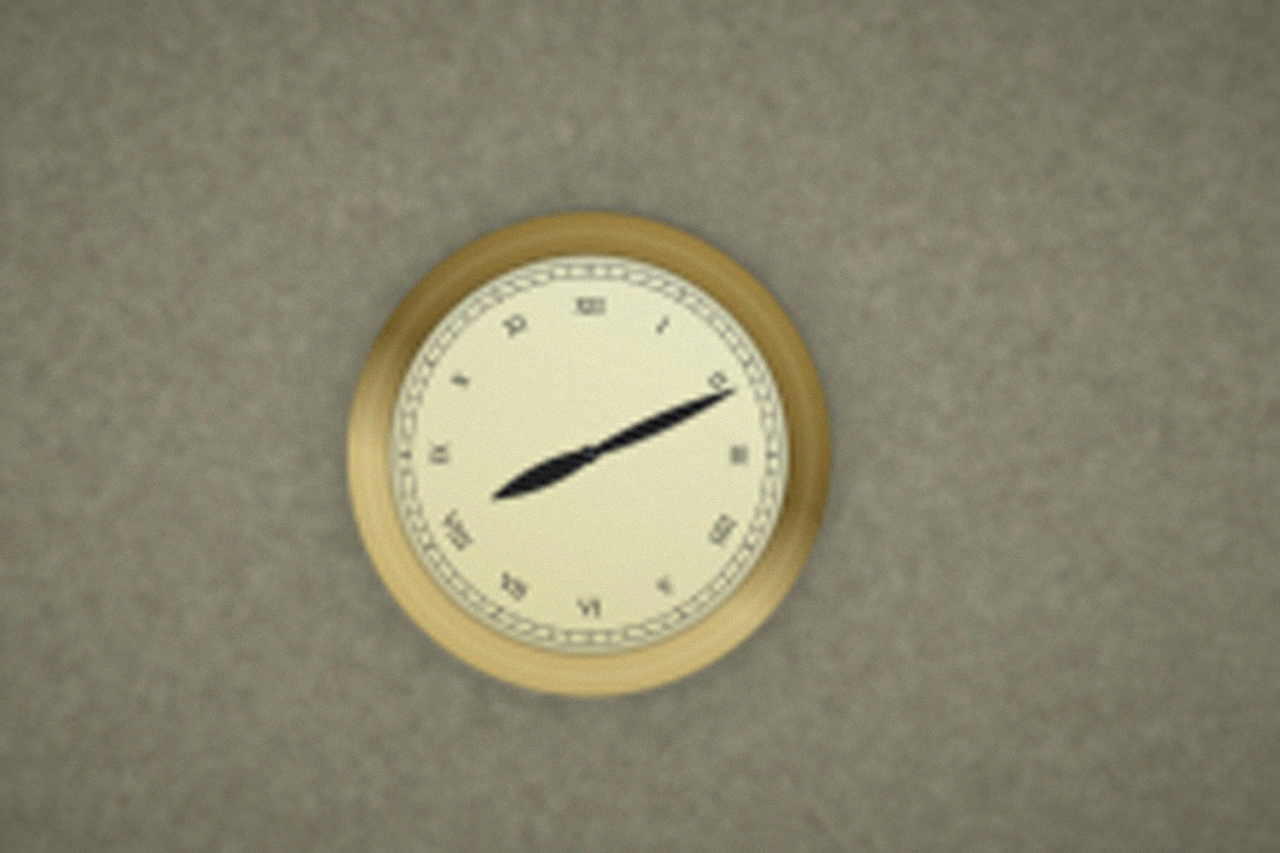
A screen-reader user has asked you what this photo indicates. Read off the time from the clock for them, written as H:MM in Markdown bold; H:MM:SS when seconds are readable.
**8:11**
